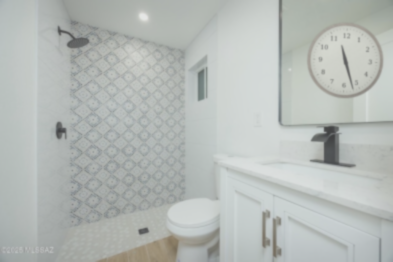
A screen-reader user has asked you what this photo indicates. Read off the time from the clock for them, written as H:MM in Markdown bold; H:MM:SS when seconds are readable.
**11:27**
